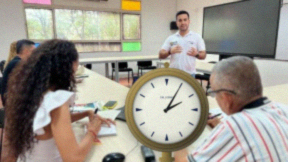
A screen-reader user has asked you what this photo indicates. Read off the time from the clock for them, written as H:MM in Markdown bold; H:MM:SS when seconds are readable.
**2:05**
